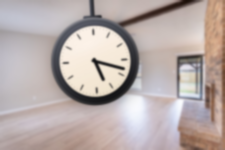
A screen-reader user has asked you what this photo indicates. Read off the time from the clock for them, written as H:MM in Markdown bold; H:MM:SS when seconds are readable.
**5:18**
